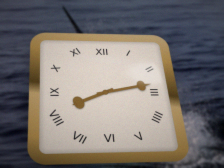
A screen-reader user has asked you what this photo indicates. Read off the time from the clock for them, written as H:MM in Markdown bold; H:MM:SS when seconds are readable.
**8:13**
